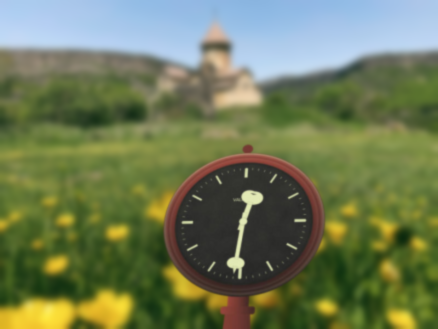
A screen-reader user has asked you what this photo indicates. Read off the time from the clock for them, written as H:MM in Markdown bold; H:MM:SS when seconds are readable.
**12:31**
